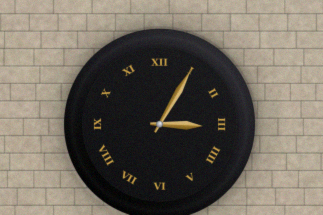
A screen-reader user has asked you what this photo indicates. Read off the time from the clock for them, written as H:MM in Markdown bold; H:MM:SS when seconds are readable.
**3:05**
